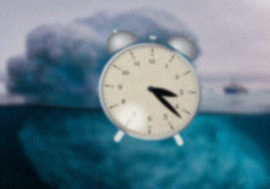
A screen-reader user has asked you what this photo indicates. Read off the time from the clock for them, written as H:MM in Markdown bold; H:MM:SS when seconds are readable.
**3:22**
